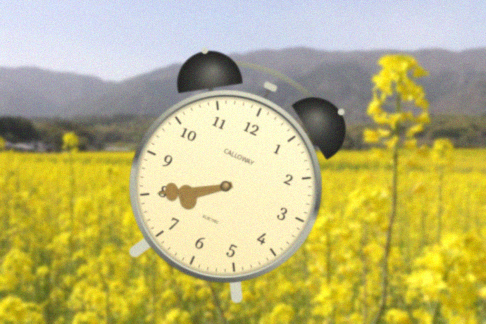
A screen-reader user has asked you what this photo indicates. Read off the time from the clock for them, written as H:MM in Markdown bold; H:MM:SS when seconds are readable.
**7:40**
